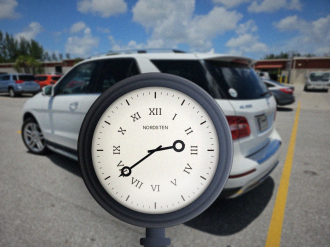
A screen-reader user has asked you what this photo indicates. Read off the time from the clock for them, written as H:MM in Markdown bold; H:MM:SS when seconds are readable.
**2:39**
